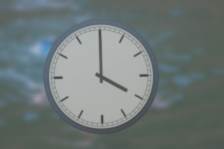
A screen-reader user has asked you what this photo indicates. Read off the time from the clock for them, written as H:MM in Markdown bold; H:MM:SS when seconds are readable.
**4:00**
